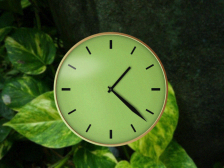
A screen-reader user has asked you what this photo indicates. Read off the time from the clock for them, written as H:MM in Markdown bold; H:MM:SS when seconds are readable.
**1:22**
